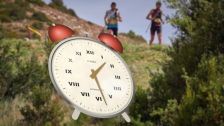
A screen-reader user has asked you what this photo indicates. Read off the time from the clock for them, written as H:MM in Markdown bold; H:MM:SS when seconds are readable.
**1:28**
